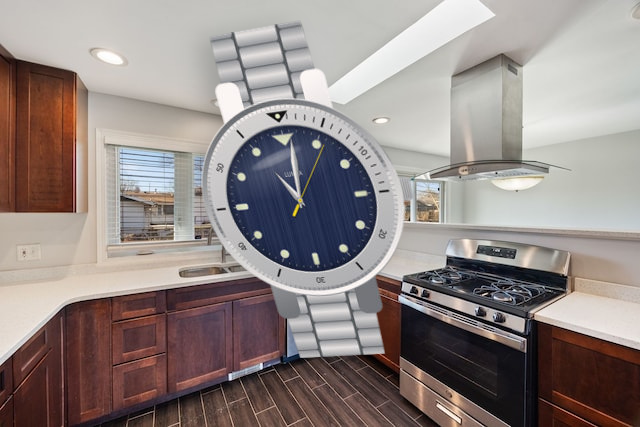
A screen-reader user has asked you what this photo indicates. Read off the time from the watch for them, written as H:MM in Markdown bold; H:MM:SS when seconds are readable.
**11:01:06**
